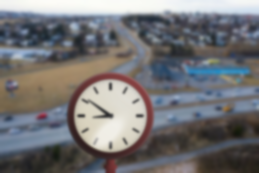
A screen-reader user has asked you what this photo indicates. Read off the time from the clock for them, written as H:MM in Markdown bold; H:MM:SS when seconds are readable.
**8:51**
